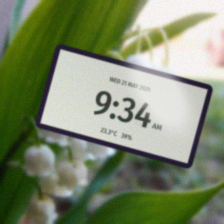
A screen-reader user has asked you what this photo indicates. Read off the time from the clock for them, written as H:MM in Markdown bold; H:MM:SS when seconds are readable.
**9:34**
